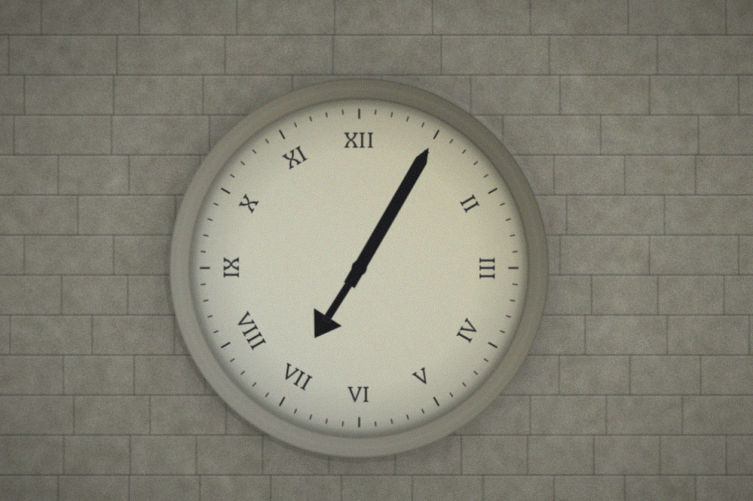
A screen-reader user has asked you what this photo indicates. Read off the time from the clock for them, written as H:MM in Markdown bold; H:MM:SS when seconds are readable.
**7:05**
